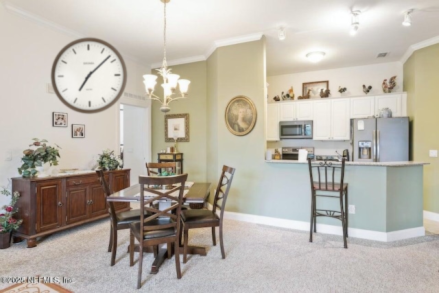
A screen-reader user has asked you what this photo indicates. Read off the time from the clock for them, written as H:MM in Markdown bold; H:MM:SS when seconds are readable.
**7:08**
